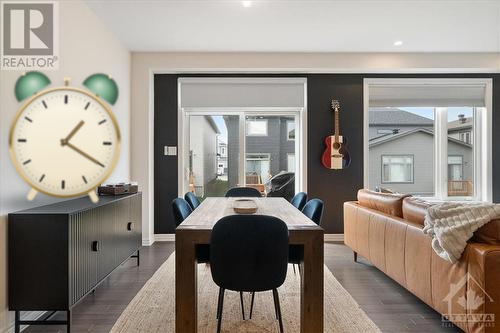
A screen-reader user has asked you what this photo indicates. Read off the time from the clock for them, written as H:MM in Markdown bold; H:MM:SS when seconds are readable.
**1:20**
